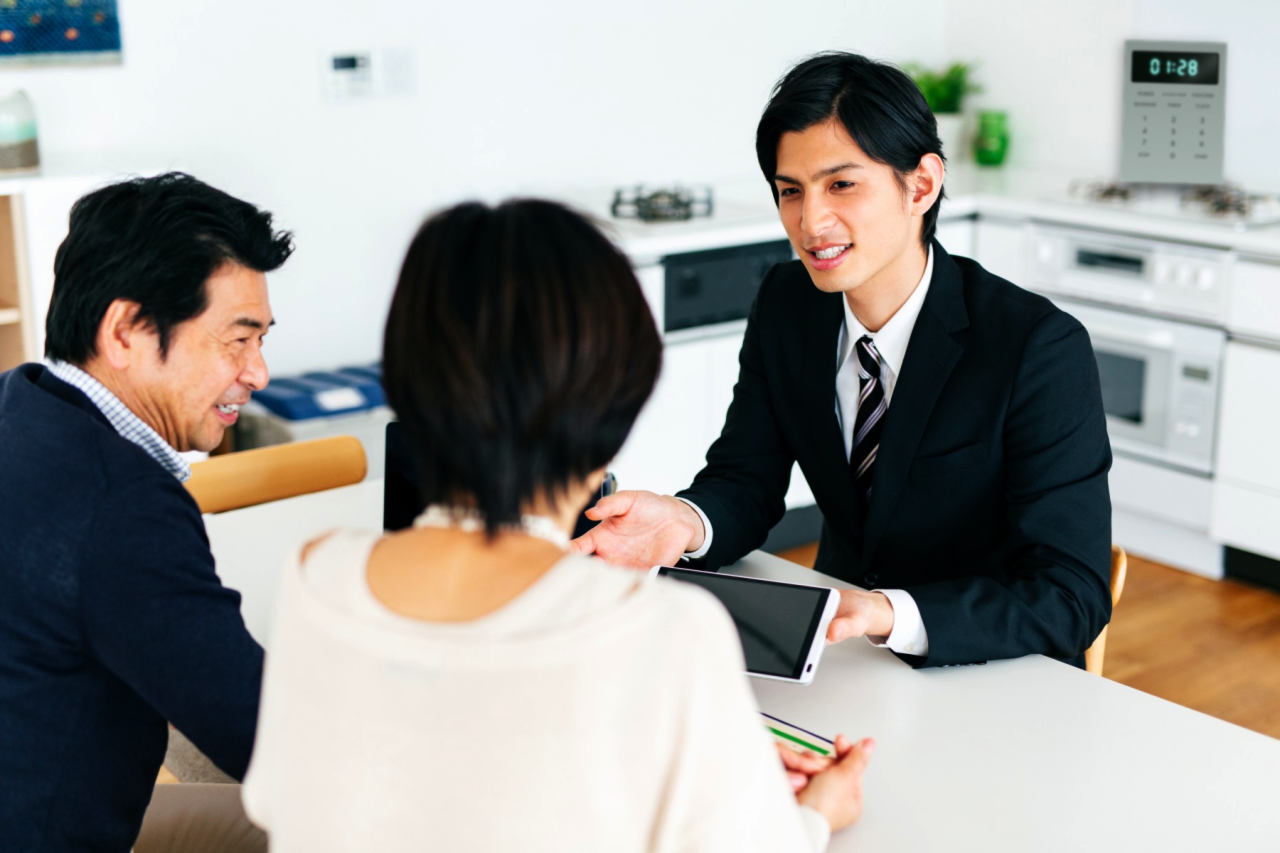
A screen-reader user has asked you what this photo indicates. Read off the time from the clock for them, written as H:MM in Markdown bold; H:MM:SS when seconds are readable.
**1:28**
